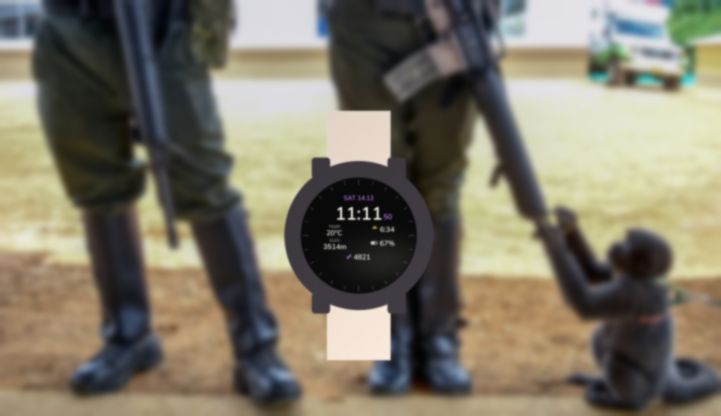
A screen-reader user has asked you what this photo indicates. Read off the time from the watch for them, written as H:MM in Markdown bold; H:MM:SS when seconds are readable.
**11:11**
